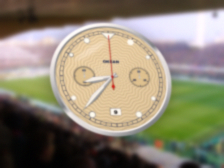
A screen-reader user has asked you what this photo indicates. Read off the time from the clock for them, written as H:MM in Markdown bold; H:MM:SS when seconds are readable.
**8:37**
